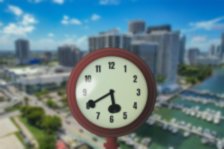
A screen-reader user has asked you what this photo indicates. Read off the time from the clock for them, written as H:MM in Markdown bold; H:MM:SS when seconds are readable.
**5:40**
